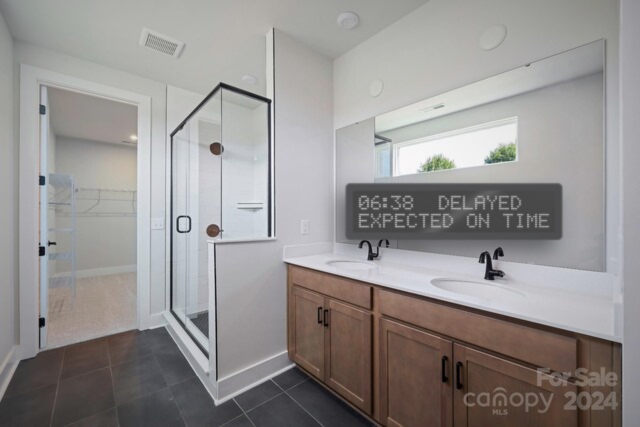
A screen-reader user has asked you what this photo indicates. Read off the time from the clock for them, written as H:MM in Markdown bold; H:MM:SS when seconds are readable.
**6:38**
